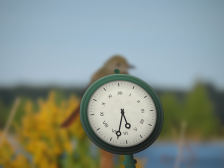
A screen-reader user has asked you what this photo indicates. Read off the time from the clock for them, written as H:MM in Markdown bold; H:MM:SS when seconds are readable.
**5:33**
